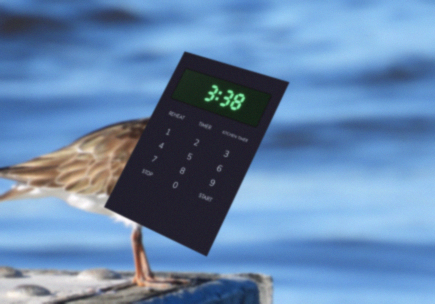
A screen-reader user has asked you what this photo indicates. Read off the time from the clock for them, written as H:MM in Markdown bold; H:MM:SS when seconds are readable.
**3:38**
